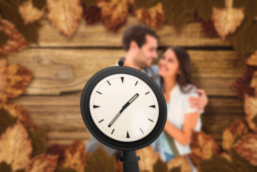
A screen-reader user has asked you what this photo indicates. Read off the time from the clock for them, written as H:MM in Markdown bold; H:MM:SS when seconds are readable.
**1:37**
